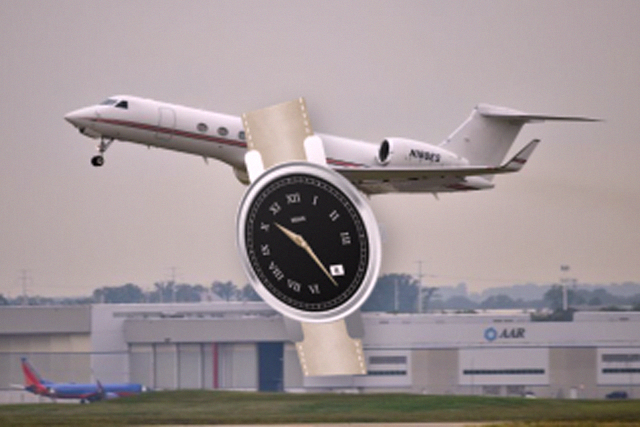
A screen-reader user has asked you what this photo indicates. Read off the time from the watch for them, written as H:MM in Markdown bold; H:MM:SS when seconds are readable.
**10:25**
